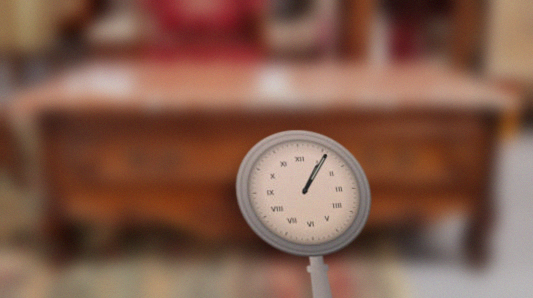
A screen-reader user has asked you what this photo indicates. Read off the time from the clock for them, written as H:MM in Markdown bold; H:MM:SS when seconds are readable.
**1:06**
